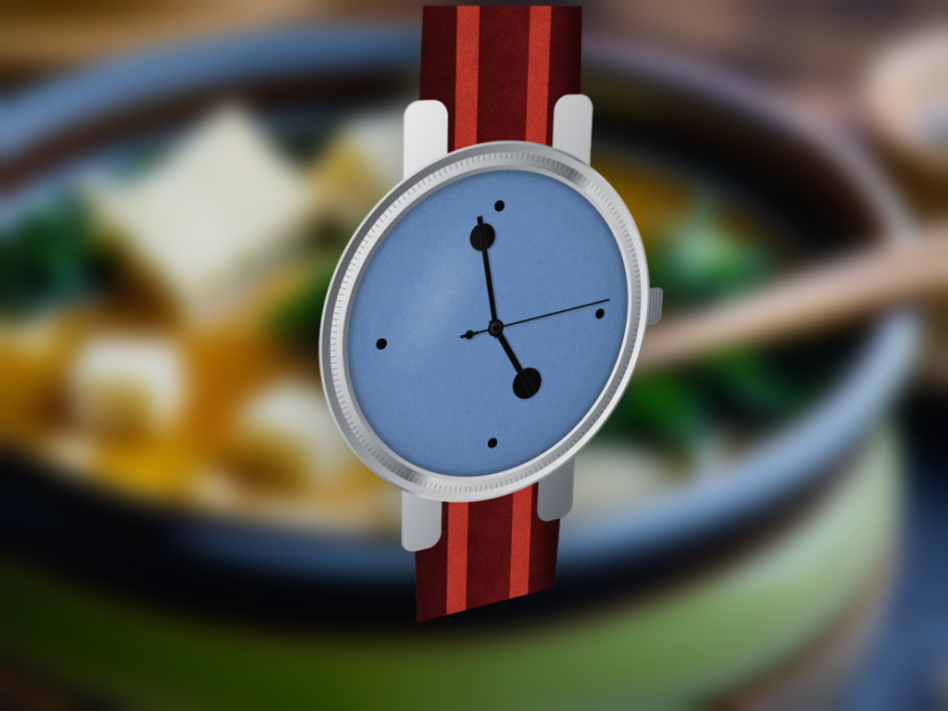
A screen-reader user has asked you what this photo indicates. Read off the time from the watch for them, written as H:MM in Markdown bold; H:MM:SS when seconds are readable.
**4:58:14**
